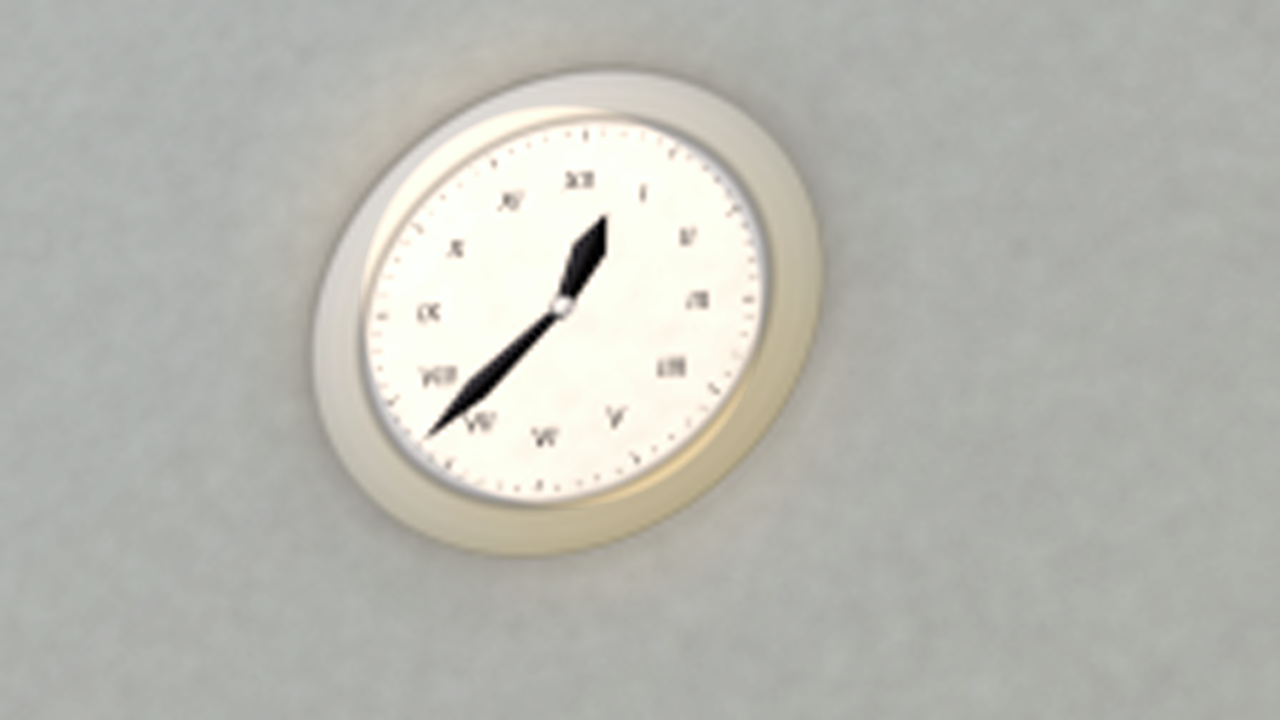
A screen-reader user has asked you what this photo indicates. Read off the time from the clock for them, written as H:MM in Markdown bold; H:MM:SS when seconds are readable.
**12:37**
